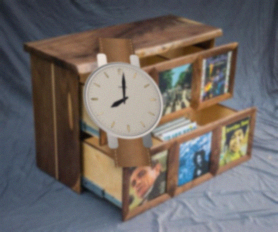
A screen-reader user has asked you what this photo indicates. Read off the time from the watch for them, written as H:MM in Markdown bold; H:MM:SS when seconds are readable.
**8:01**
